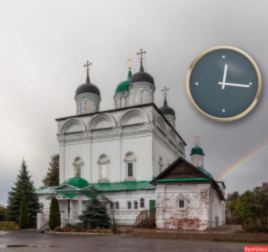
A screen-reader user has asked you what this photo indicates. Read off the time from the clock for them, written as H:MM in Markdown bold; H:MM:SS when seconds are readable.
**12:16**
